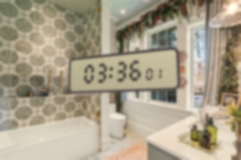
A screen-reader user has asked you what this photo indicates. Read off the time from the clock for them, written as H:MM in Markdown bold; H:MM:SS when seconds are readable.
**3:36**
